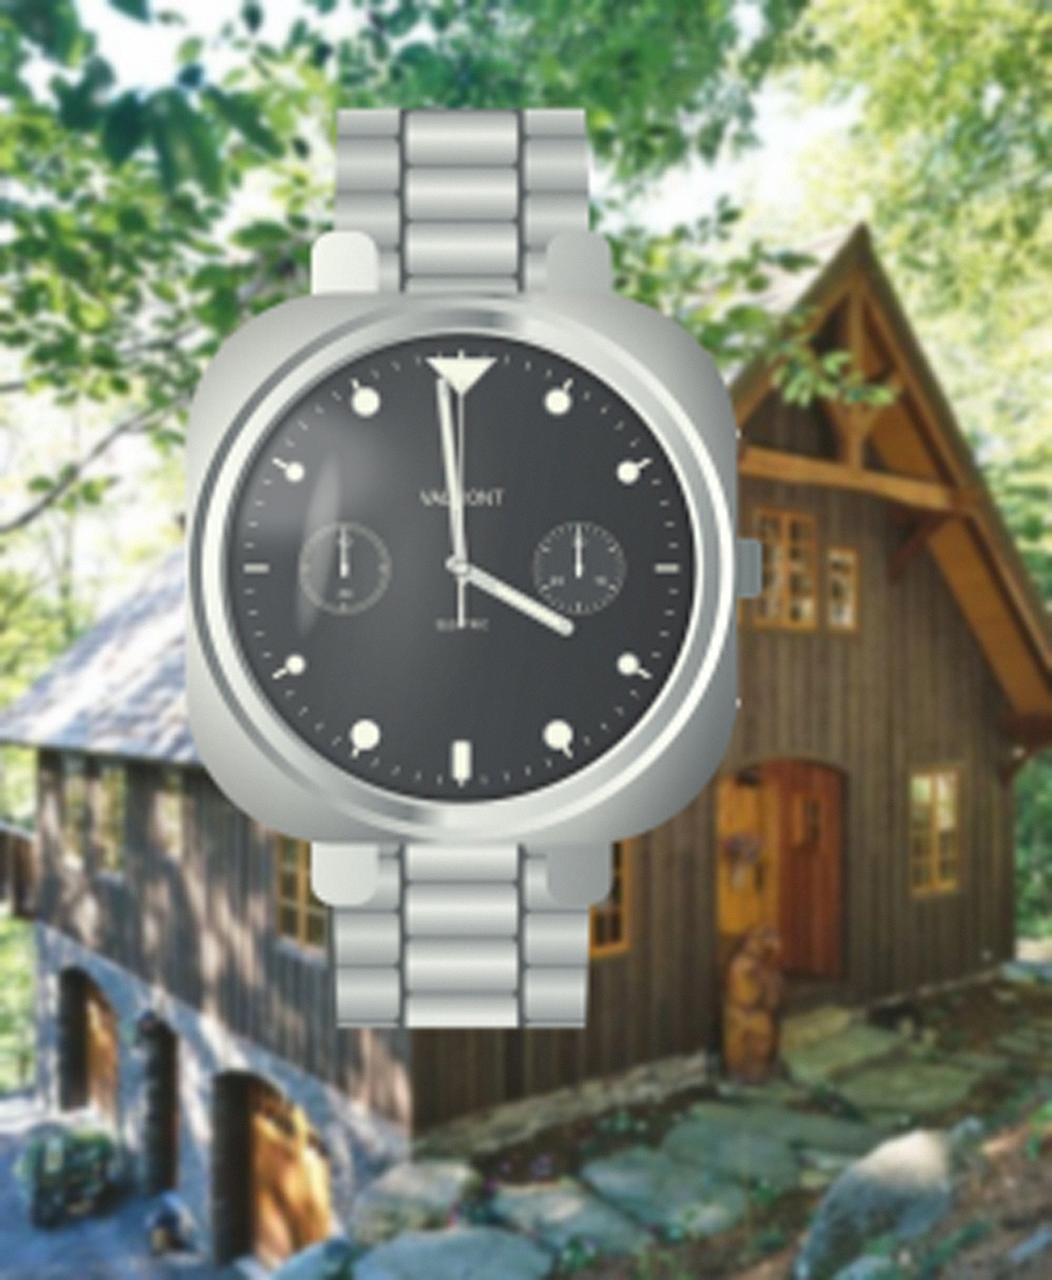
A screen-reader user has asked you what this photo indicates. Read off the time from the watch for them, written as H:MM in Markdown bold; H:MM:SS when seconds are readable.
**3:59**
